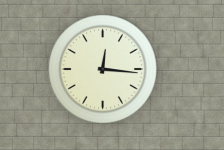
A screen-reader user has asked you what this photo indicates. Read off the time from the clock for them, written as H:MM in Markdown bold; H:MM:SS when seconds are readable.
**12:16**
